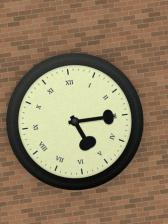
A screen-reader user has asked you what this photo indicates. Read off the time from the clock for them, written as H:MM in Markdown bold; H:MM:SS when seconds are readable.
**5:15**
